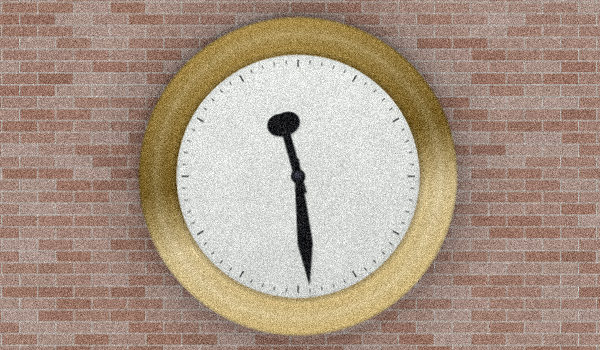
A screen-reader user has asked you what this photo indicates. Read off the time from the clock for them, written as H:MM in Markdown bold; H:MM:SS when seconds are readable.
**11:29**
